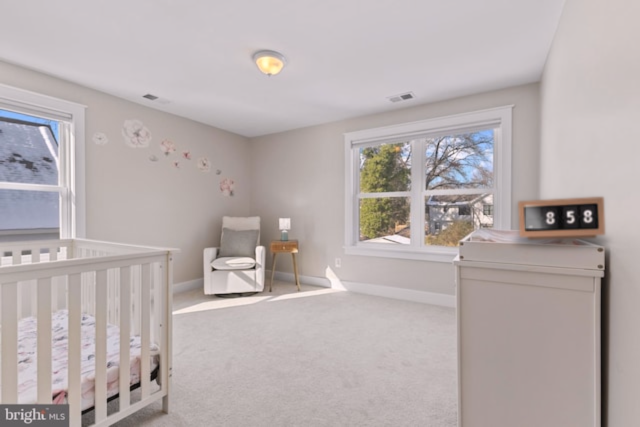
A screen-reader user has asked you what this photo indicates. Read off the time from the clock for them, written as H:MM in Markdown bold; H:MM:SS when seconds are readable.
**8:58**
